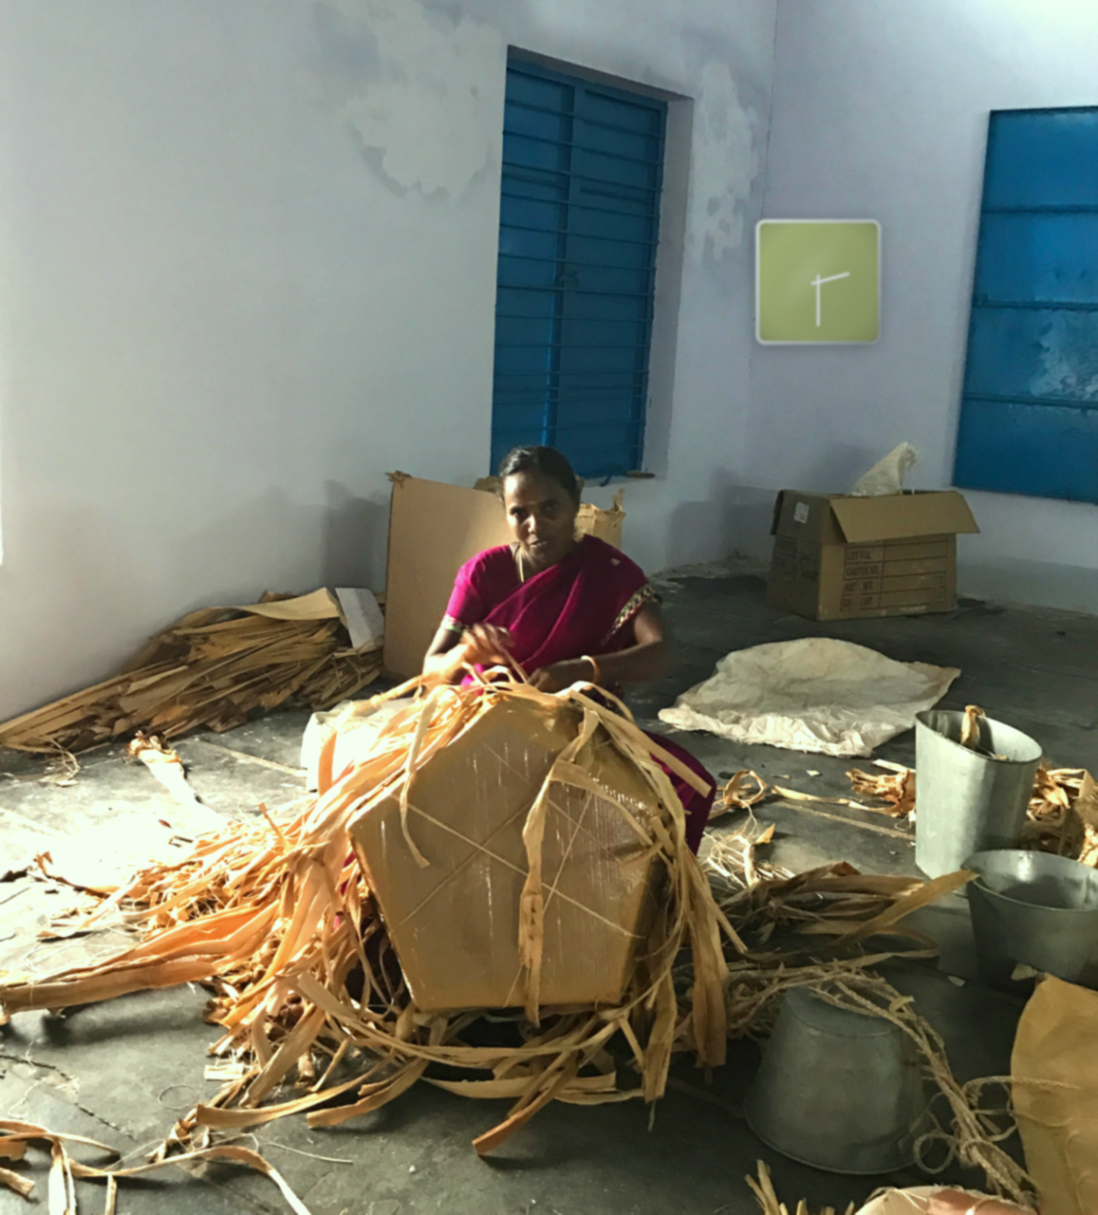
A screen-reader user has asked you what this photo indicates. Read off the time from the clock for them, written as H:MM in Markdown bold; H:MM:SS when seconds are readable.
**2:30**
